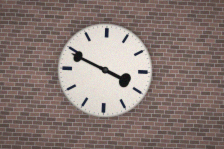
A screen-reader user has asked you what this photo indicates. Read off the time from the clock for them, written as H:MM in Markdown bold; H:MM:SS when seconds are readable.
**3:49**
